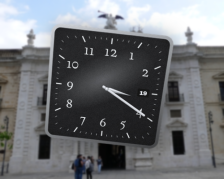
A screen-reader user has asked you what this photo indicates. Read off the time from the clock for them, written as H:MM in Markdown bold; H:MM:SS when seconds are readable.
**3:20**
